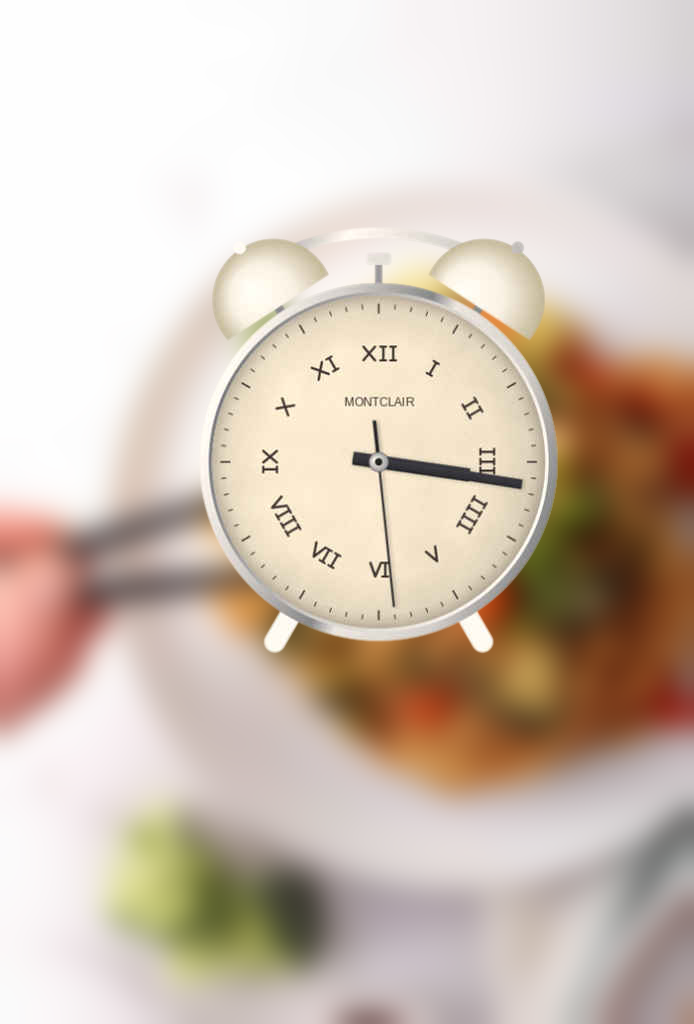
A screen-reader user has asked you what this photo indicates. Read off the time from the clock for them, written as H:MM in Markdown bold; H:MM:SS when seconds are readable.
**3:16:29**
